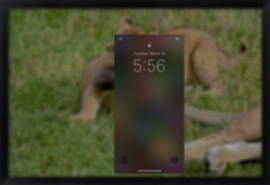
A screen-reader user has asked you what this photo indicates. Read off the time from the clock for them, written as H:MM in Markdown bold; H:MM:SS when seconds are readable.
**5:56**
